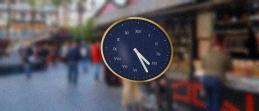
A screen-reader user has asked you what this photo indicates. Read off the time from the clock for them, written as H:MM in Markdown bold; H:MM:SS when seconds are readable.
**4:25**
